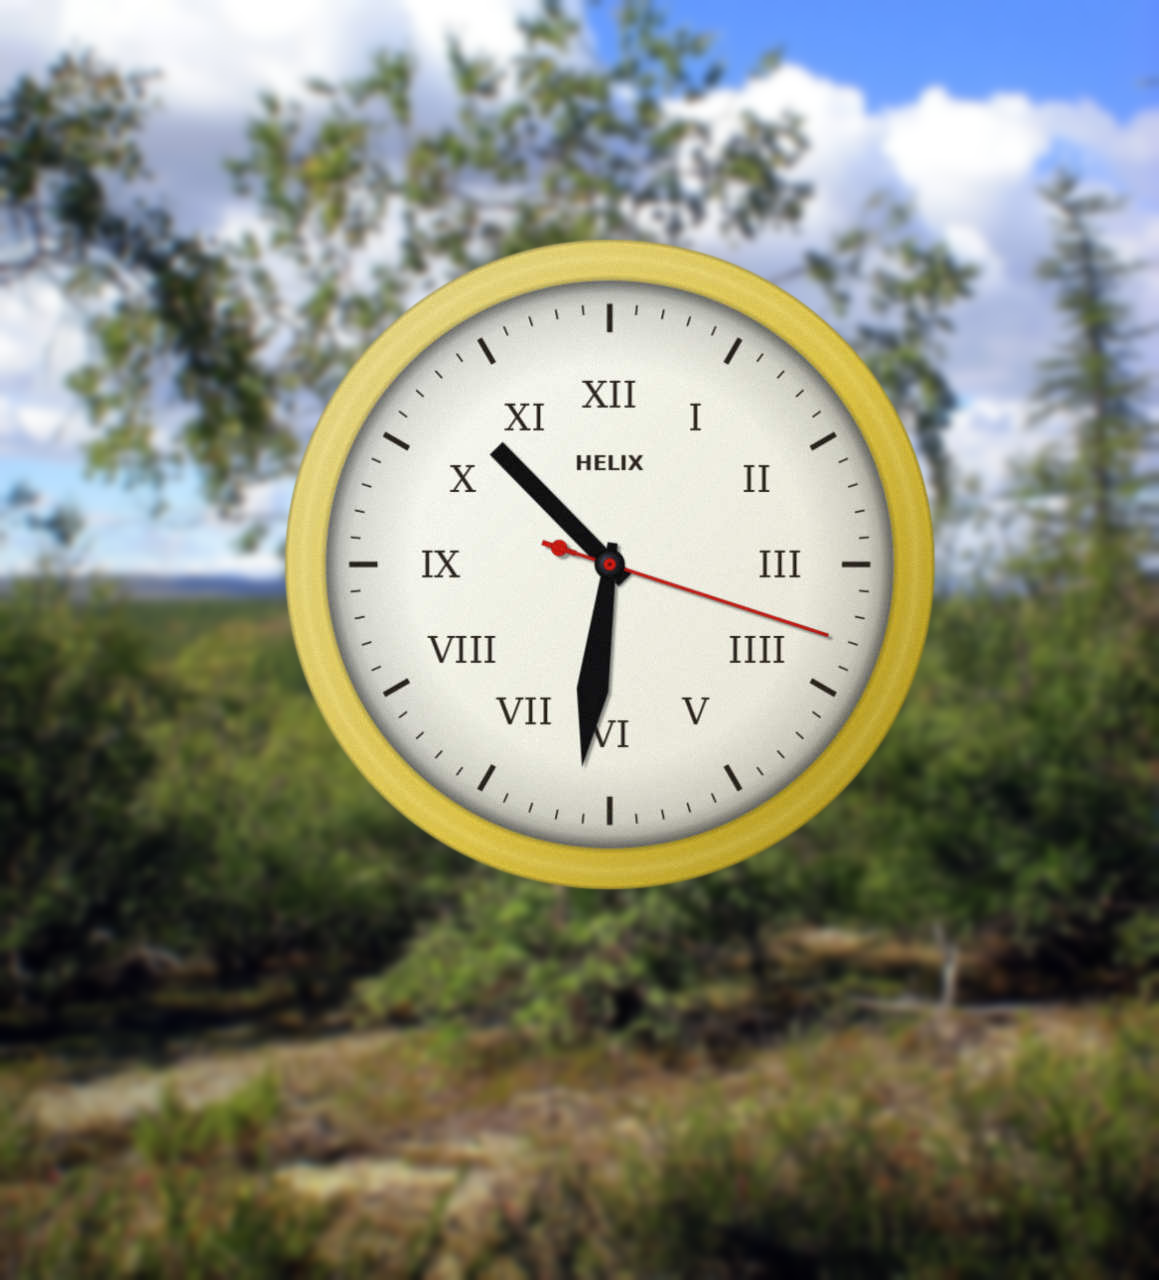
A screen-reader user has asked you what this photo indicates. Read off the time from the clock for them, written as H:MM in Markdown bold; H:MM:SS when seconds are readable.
**10:31:18**
